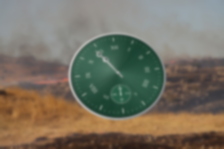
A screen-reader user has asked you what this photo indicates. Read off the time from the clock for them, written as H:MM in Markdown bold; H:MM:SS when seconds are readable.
**10:54**
